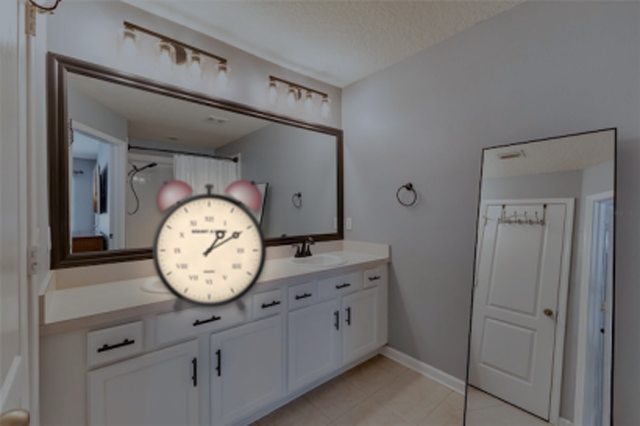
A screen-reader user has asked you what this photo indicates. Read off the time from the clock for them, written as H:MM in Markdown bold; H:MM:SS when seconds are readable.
**1:10**
